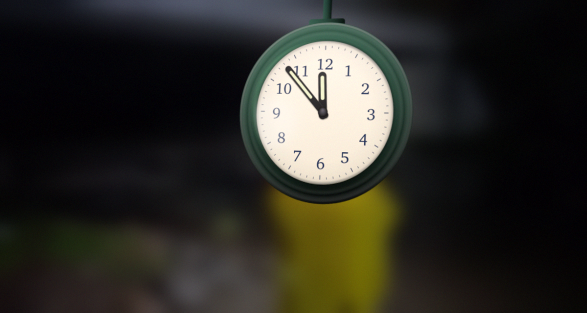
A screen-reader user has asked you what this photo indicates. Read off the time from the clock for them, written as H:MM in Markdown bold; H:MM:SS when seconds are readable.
**11:53**
